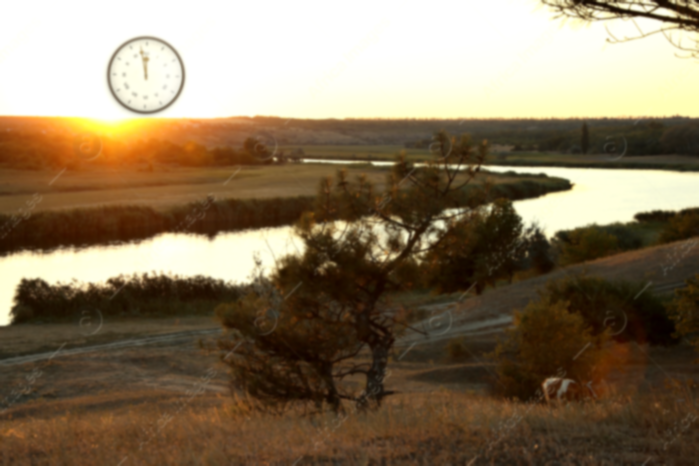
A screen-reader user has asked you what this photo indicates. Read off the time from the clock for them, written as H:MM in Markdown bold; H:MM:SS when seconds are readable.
**11:58**
